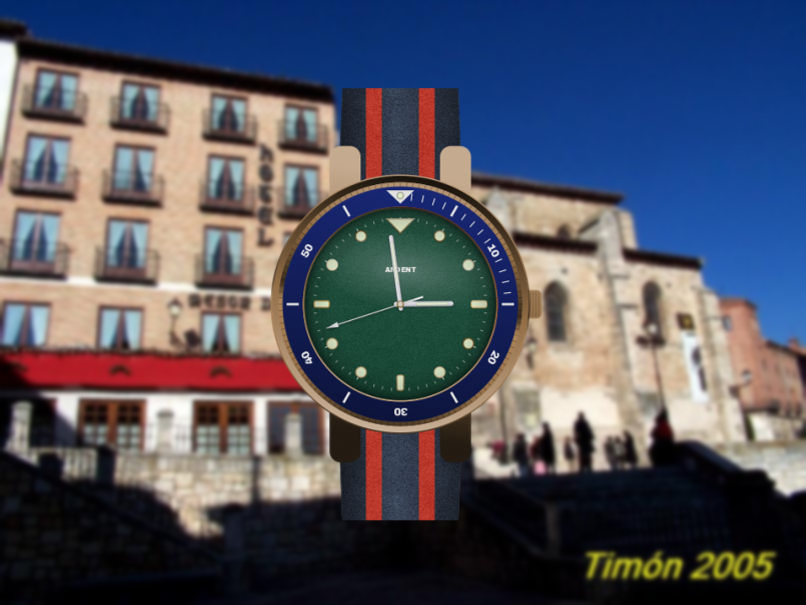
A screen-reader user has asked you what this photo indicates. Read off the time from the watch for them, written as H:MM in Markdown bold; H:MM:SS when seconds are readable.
**2:58:42**
